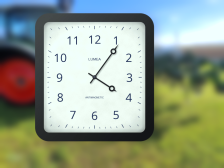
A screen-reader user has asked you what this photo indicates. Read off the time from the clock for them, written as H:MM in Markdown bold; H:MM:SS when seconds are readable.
**4:06**
